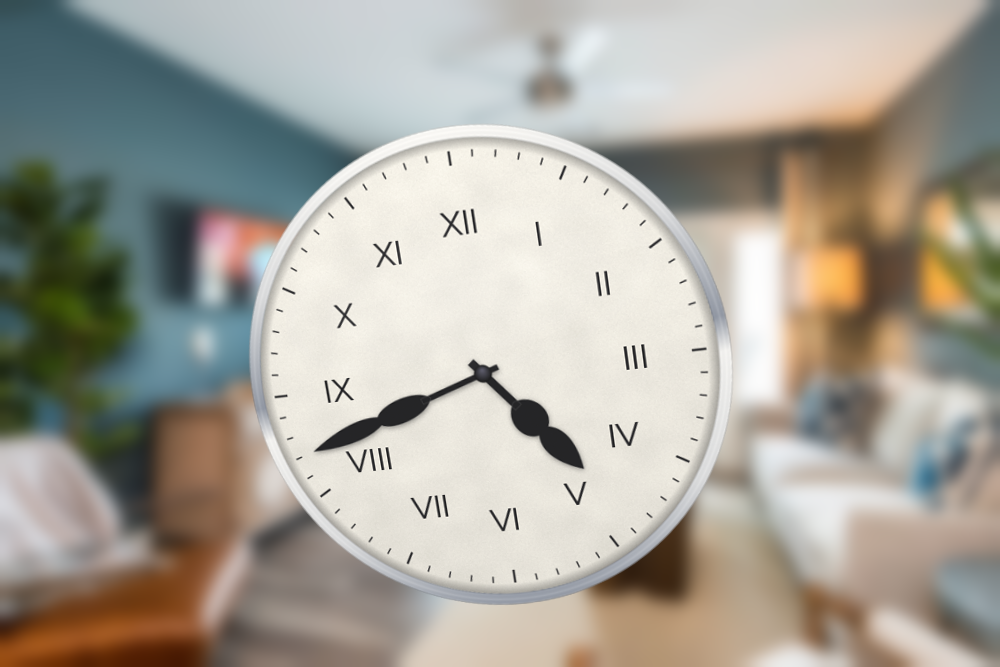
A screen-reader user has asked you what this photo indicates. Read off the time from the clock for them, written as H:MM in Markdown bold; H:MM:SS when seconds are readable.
**4:42**
